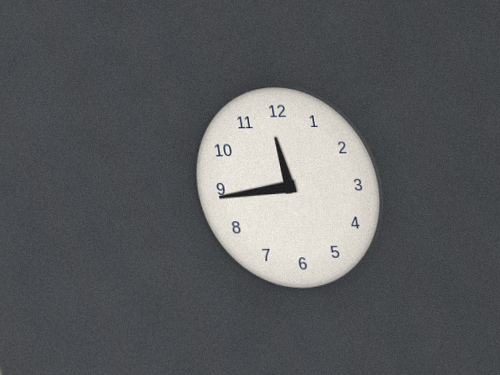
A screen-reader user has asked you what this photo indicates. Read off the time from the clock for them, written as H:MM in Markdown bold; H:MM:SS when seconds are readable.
**11:44**
